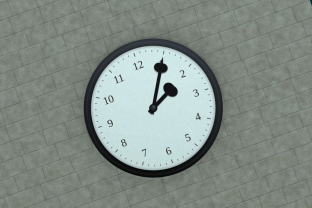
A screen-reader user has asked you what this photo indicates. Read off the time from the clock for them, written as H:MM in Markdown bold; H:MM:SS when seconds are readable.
**2:05**
